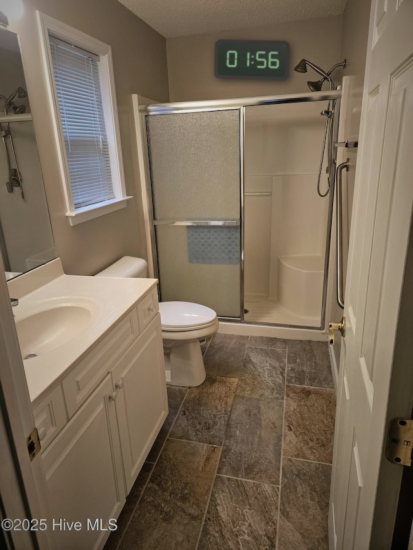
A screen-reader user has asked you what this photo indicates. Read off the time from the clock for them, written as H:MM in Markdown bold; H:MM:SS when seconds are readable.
**1:56**
